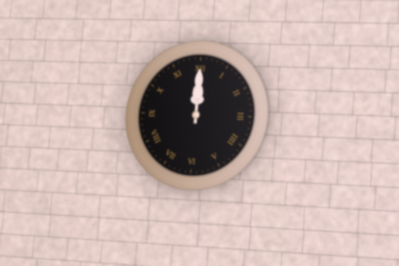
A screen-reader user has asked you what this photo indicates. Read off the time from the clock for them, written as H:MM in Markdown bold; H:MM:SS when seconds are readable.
**12:00**
